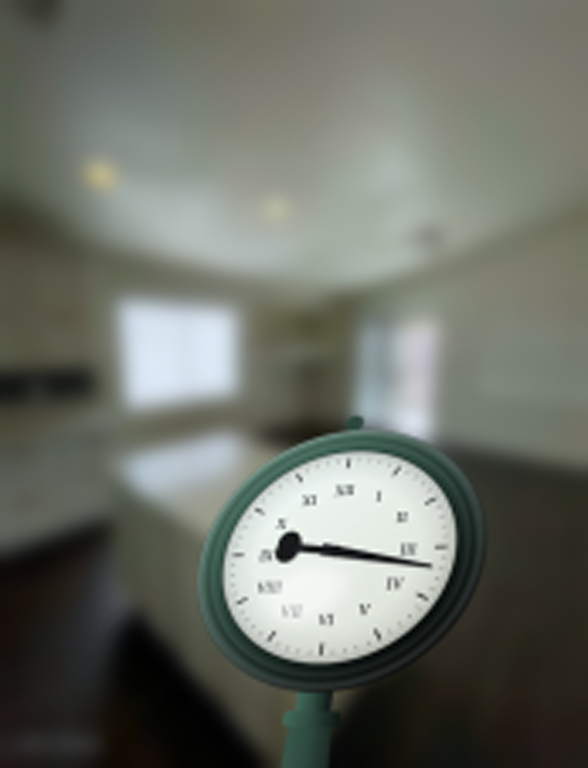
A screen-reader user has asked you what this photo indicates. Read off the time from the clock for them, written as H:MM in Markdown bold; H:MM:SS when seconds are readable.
**9:17**
